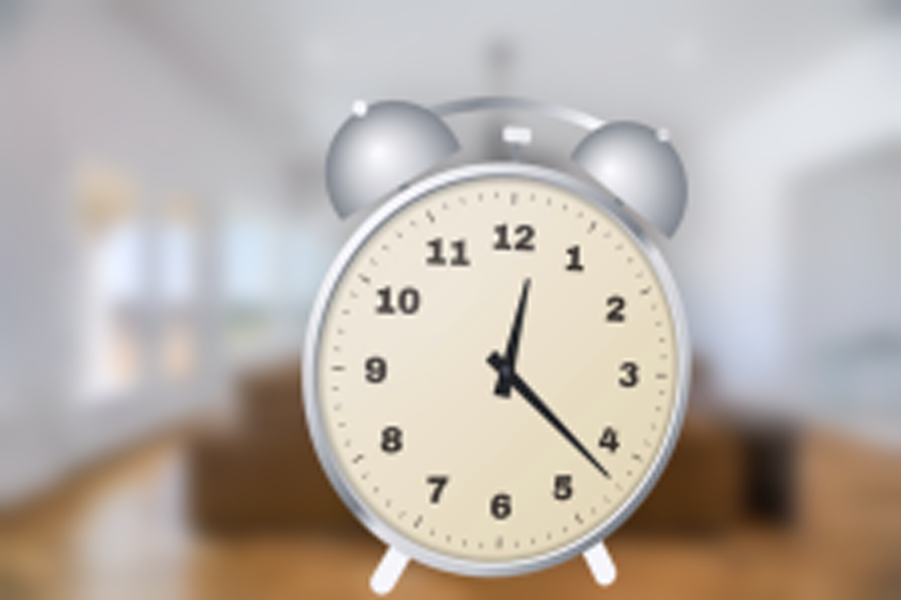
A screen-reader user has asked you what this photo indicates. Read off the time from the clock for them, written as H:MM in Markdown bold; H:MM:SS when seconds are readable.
**12:22**
